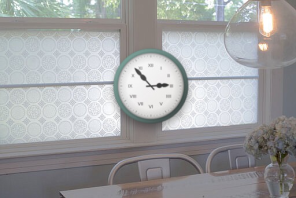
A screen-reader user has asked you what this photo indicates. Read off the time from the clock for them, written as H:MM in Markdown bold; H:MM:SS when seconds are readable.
**2:53**
